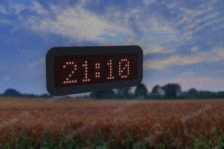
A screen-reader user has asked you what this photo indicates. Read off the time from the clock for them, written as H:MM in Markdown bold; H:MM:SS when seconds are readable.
**21:10**
